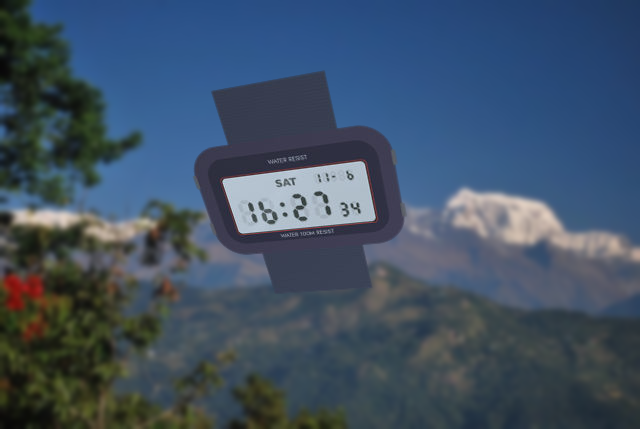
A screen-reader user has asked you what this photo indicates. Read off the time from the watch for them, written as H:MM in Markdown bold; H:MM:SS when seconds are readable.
**16:27:34**
